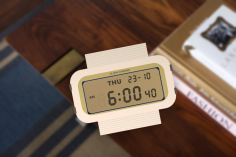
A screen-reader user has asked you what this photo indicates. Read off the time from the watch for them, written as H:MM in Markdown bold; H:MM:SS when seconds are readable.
**6:00:40**
